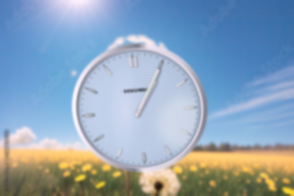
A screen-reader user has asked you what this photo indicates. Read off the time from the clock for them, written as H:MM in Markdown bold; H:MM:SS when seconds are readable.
**1:05**
